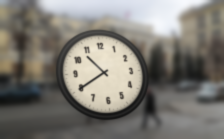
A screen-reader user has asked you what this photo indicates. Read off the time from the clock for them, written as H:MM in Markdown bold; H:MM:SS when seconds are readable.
**10:40**
